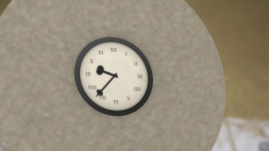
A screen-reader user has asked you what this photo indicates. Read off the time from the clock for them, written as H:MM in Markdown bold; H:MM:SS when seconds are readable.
**9:37**
